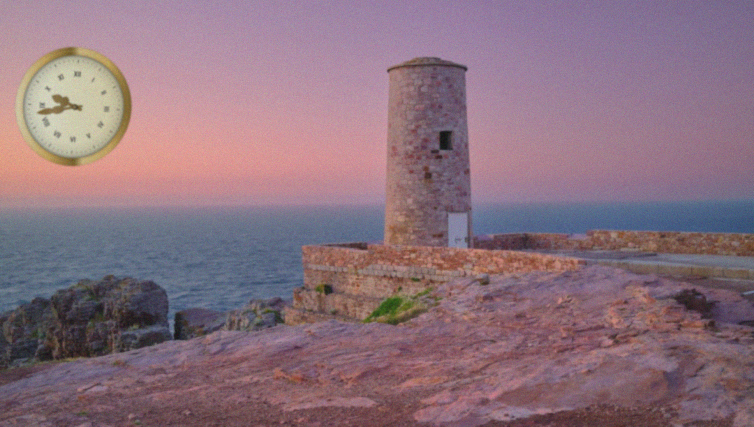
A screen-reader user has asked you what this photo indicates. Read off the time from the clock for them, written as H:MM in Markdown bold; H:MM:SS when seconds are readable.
**9:43**
